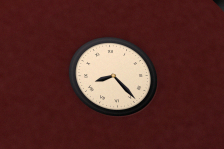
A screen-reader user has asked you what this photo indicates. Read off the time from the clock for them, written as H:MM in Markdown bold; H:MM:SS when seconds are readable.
**8:24**
